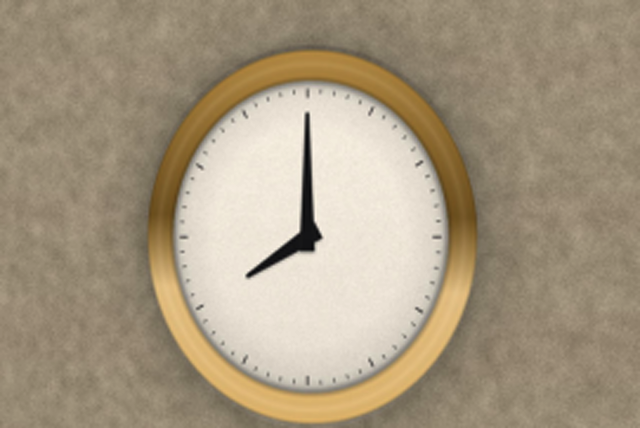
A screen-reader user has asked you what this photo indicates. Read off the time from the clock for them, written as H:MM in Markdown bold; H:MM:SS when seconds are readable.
**8:00**
